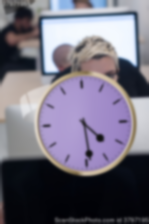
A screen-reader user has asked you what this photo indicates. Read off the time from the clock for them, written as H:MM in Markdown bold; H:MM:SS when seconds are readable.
**4:29**
